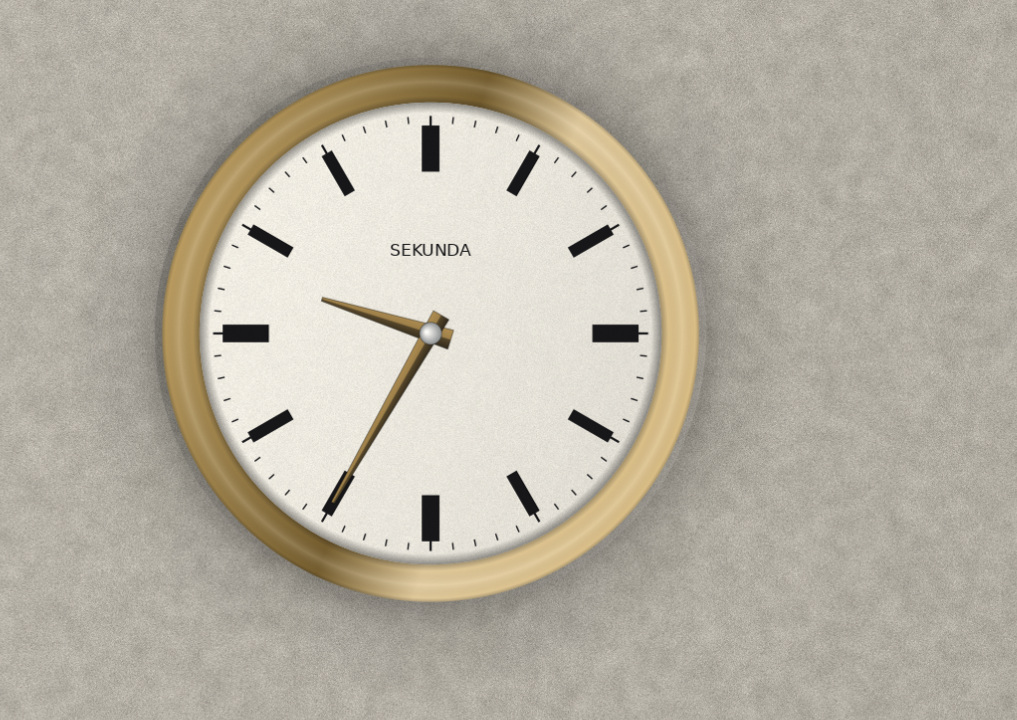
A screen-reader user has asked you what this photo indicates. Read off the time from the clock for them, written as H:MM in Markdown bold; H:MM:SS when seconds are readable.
**9:35**
